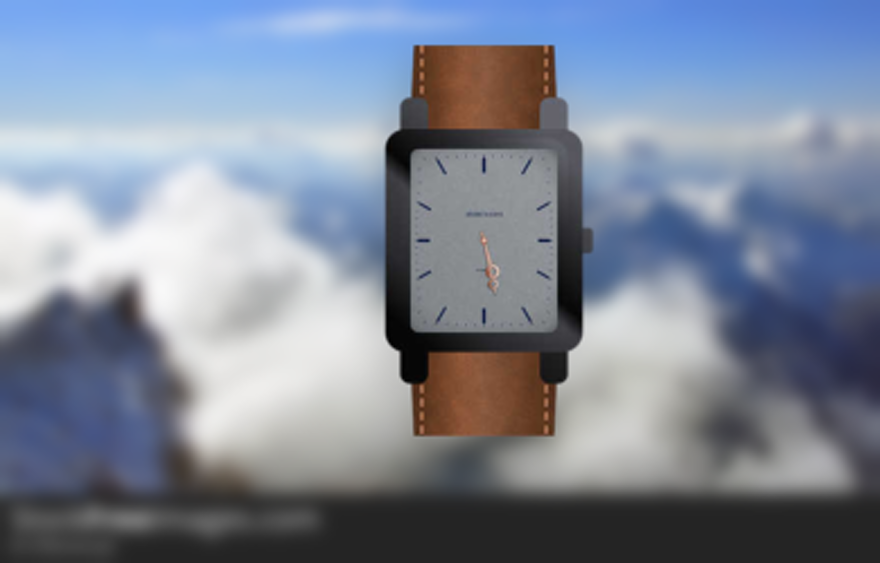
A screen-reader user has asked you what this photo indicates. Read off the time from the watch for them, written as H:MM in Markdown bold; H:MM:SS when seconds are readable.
**5:28**
